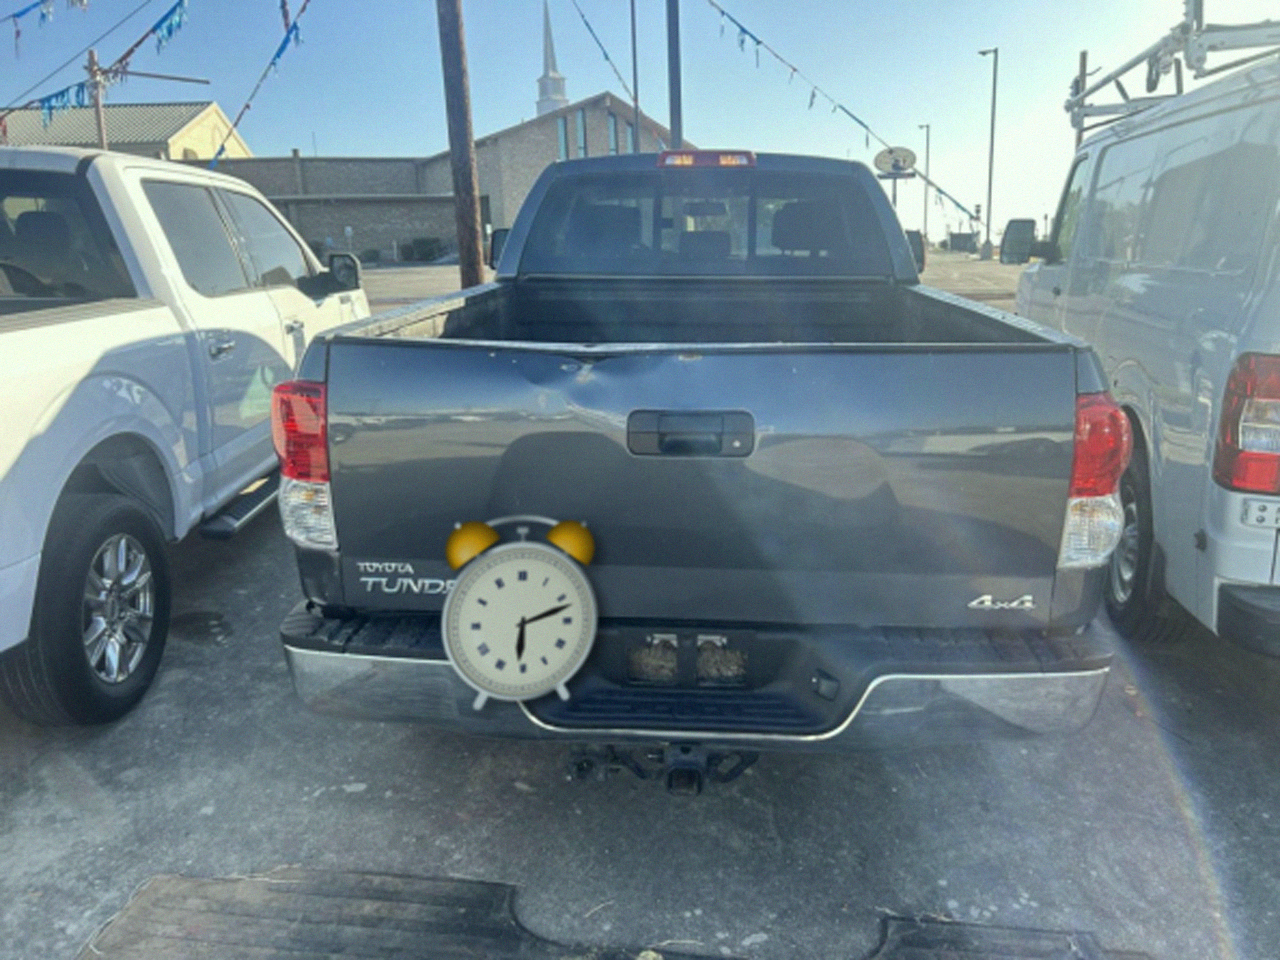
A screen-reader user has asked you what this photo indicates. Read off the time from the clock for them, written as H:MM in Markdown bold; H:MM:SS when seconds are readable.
**6:12**
